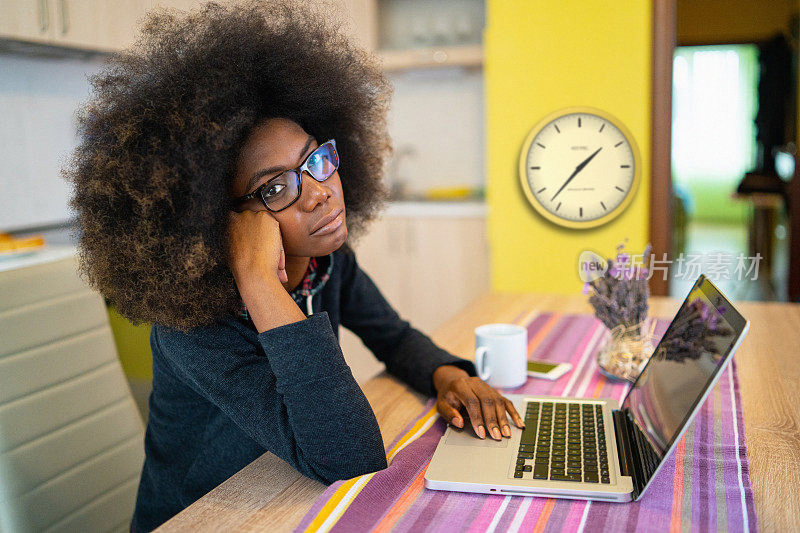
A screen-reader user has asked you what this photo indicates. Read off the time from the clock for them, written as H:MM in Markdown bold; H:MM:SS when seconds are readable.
**1:37**
